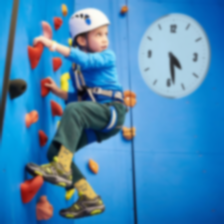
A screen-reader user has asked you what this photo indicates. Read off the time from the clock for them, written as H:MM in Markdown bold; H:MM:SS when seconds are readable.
**4:28**
